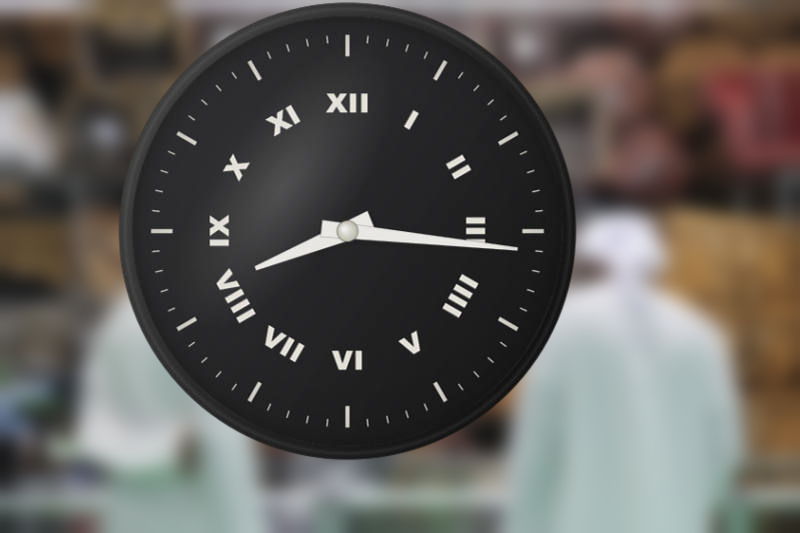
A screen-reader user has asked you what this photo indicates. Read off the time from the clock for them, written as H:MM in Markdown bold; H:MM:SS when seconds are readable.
**8:16**
